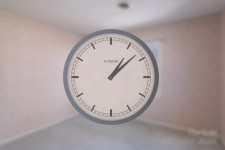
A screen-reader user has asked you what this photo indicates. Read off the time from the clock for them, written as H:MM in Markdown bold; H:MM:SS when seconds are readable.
**1:08**
